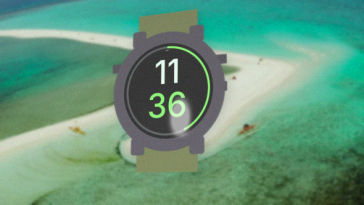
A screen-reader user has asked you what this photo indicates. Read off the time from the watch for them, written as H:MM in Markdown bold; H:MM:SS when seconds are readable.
**11:36**
